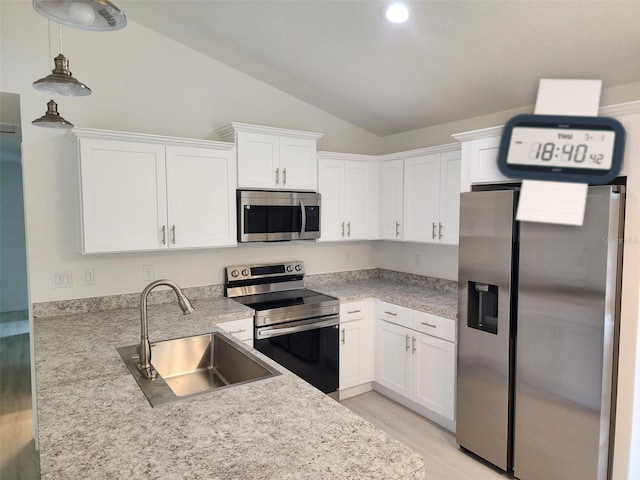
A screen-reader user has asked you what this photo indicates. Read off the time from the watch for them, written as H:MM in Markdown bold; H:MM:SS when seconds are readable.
**18:40**
